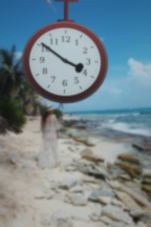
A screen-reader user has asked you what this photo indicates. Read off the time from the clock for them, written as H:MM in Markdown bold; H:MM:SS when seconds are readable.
**3:51**
